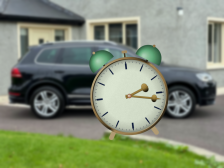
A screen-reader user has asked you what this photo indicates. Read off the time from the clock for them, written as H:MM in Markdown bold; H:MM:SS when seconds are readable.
**2:17**
